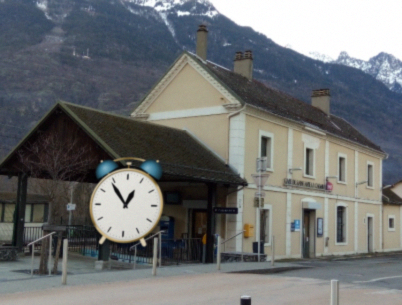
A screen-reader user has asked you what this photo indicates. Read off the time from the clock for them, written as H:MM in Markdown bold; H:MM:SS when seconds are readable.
**12:54**
